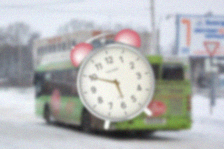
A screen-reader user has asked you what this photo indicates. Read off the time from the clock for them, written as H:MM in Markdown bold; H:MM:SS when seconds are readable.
**5:50**
